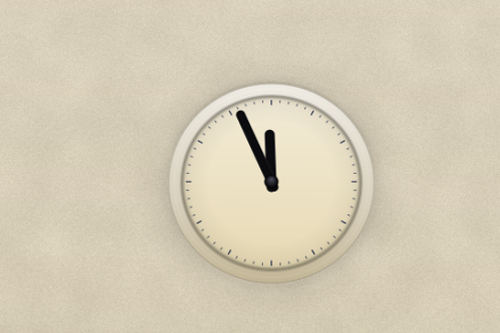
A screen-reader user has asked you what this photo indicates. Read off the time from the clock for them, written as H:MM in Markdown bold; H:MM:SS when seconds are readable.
**11:56**
